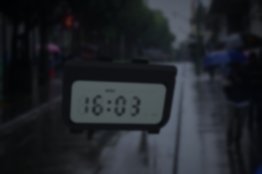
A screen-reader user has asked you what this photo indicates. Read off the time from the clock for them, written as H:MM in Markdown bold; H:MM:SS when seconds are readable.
**16:03**
